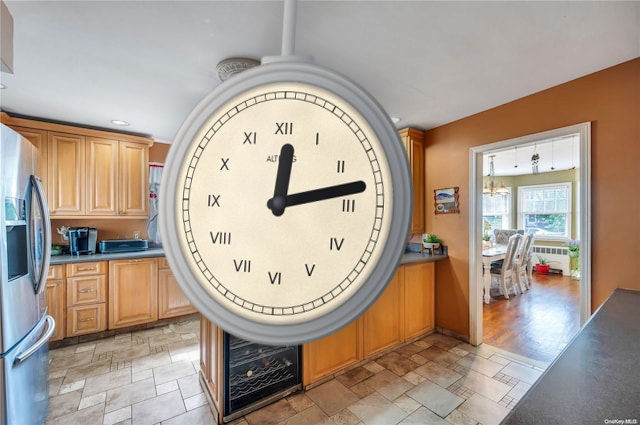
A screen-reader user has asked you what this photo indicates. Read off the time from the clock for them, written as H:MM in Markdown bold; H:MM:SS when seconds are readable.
**12:13**
